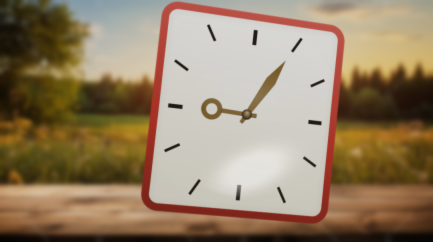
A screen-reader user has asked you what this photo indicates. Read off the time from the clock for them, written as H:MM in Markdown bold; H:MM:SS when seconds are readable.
**9:05**
